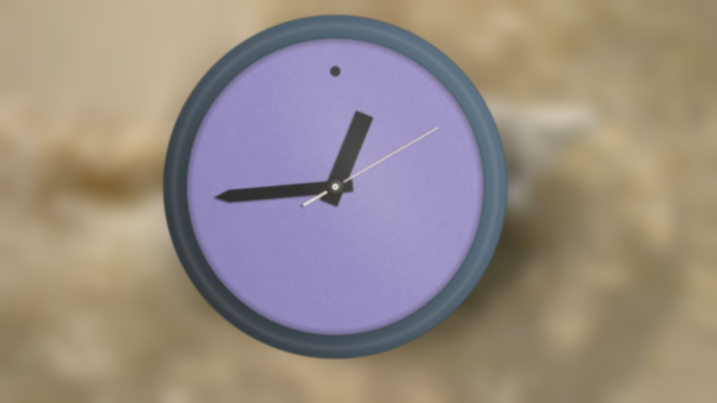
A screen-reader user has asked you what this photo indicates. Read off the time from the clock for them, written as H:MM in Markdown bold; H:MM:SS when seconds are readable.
**12:44:10**
